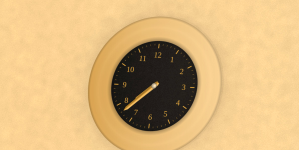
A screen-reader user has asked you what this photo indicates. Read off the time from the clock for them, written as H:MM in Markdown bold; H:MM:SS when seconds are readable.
**7:38**
